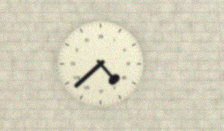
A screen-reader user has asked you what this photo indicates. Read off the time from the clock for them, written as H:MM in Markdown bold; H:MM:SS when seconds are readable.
**4:38**
